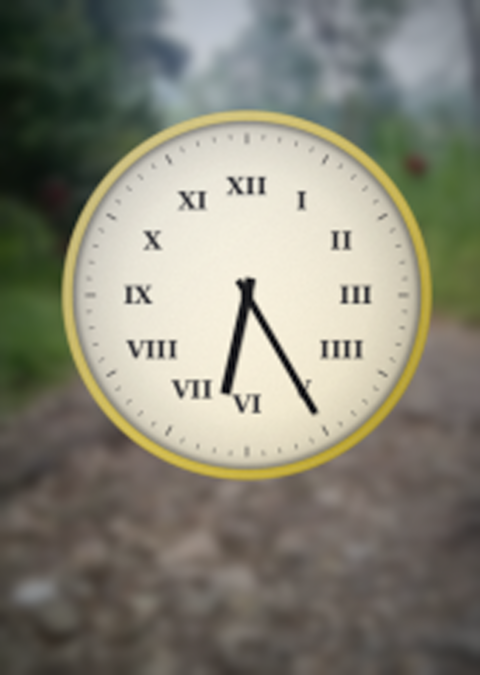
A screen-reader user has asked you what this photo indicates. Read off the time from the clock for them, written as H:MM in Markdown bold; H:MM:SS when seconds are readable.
**6:25**
